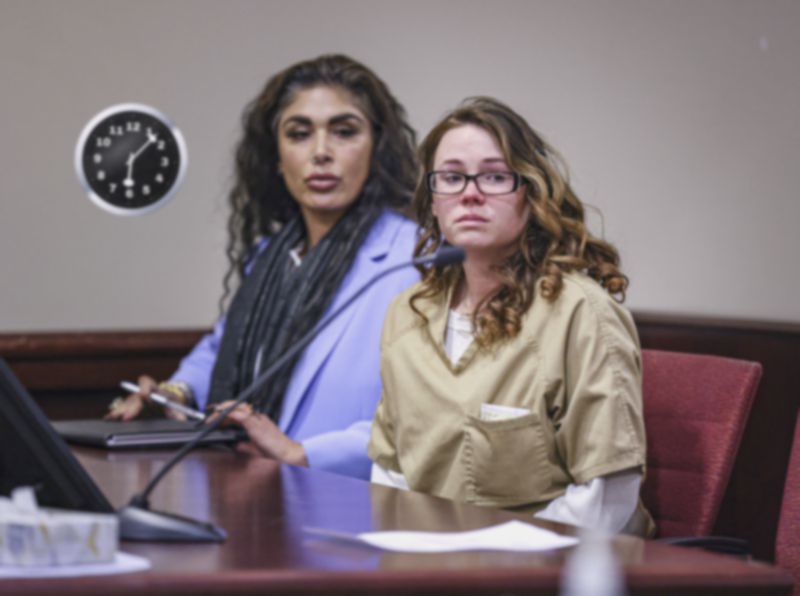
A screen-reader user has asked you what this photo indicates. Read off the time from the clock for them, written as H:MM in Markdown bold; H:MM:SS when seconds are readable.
**6:07**
